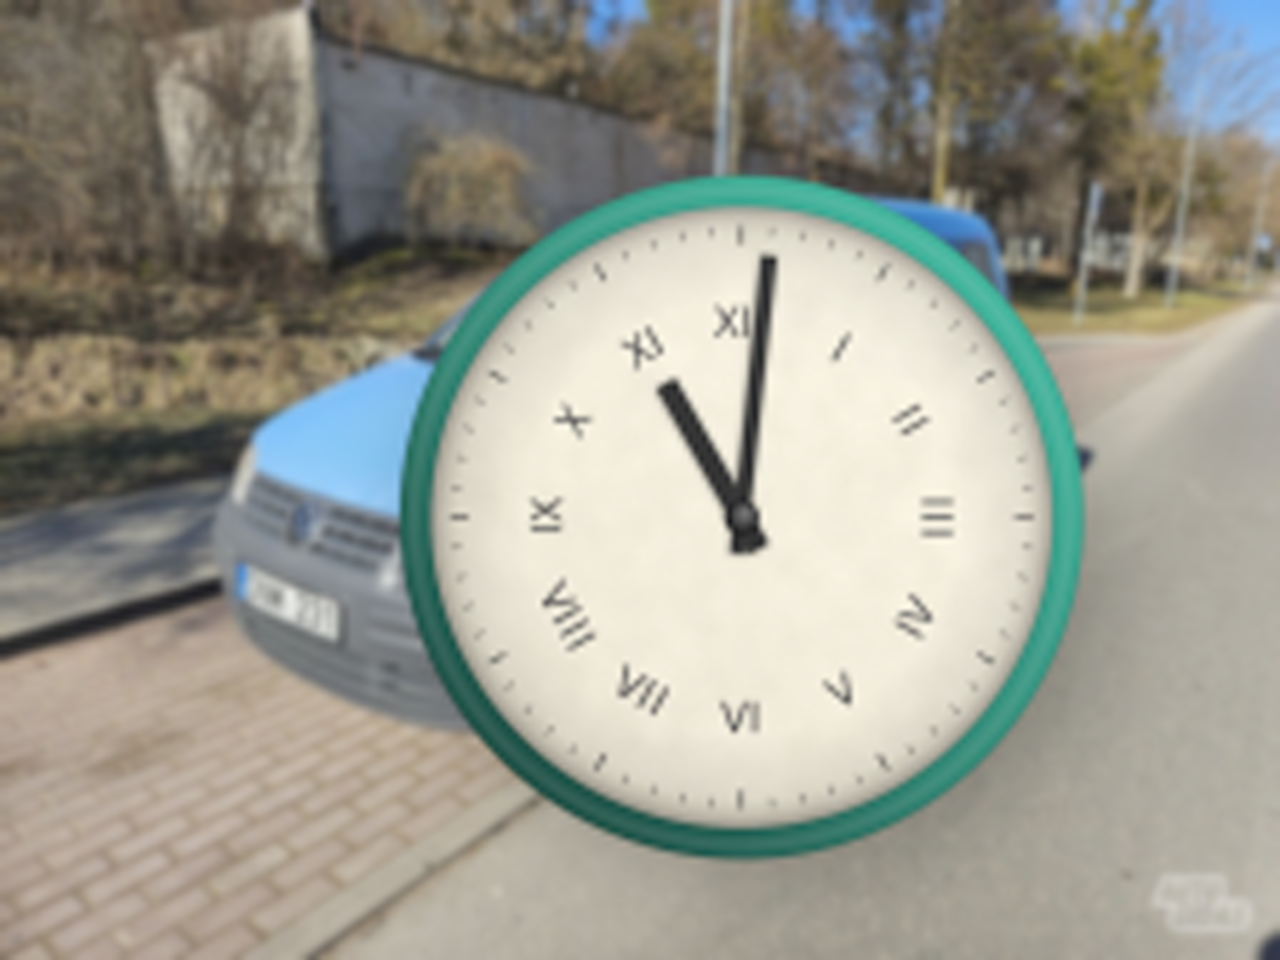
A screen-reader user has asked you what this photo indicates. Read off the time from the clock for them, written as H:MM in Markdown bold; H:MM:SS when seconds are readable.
**11:01**
